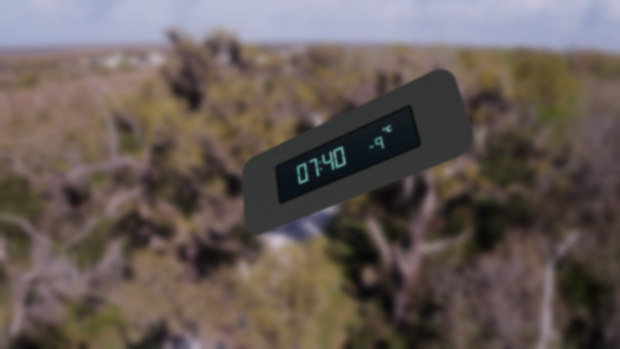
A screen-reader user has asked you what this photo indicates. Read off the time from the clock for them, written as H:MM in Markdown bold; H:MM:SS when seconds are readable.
**7:40**
